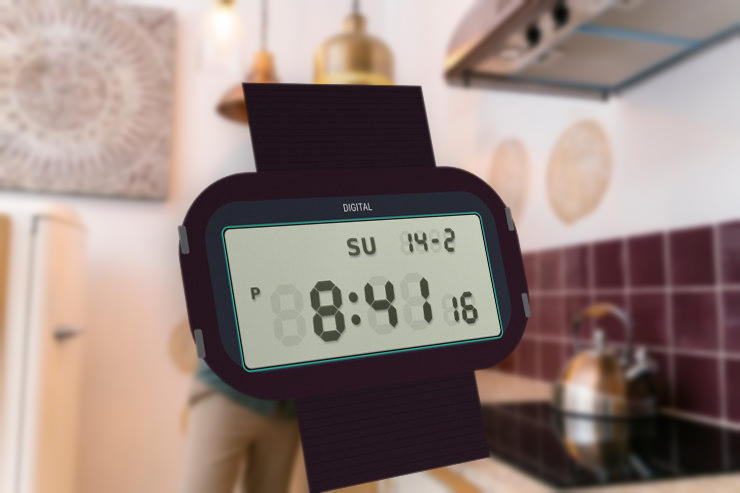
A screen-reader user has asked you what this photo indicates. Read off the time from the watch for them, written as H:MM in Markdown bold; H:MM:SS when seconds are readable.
**8:41:16**
